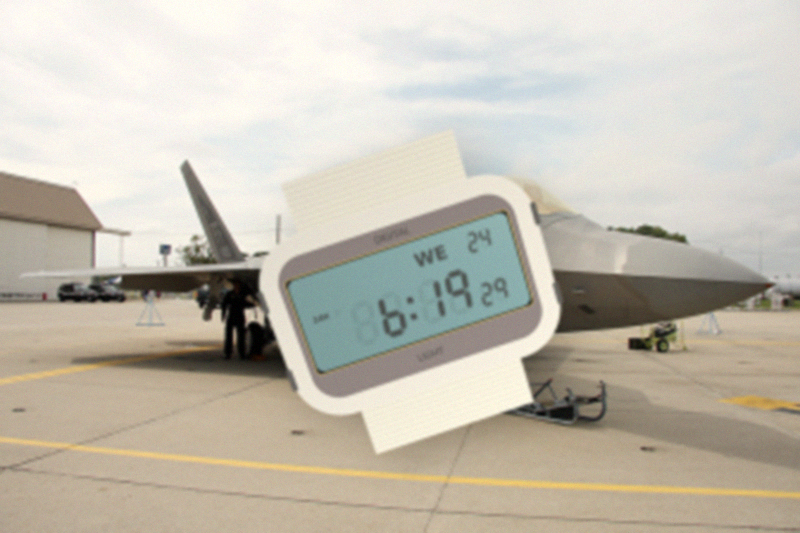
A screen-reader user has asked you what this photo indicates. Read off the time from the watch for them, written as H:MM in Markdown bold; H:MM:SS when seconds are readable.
**6:19:29**
